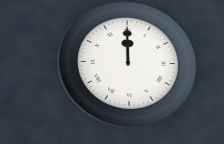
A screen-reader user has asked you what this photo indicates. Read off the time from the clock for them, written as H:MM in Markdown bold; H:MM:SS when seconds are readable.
**12:00**
